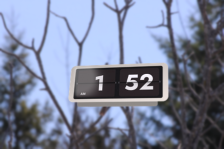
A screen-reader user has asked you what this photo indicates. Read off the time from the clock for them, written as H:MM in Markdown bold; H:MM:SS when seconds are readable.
**1:52**
